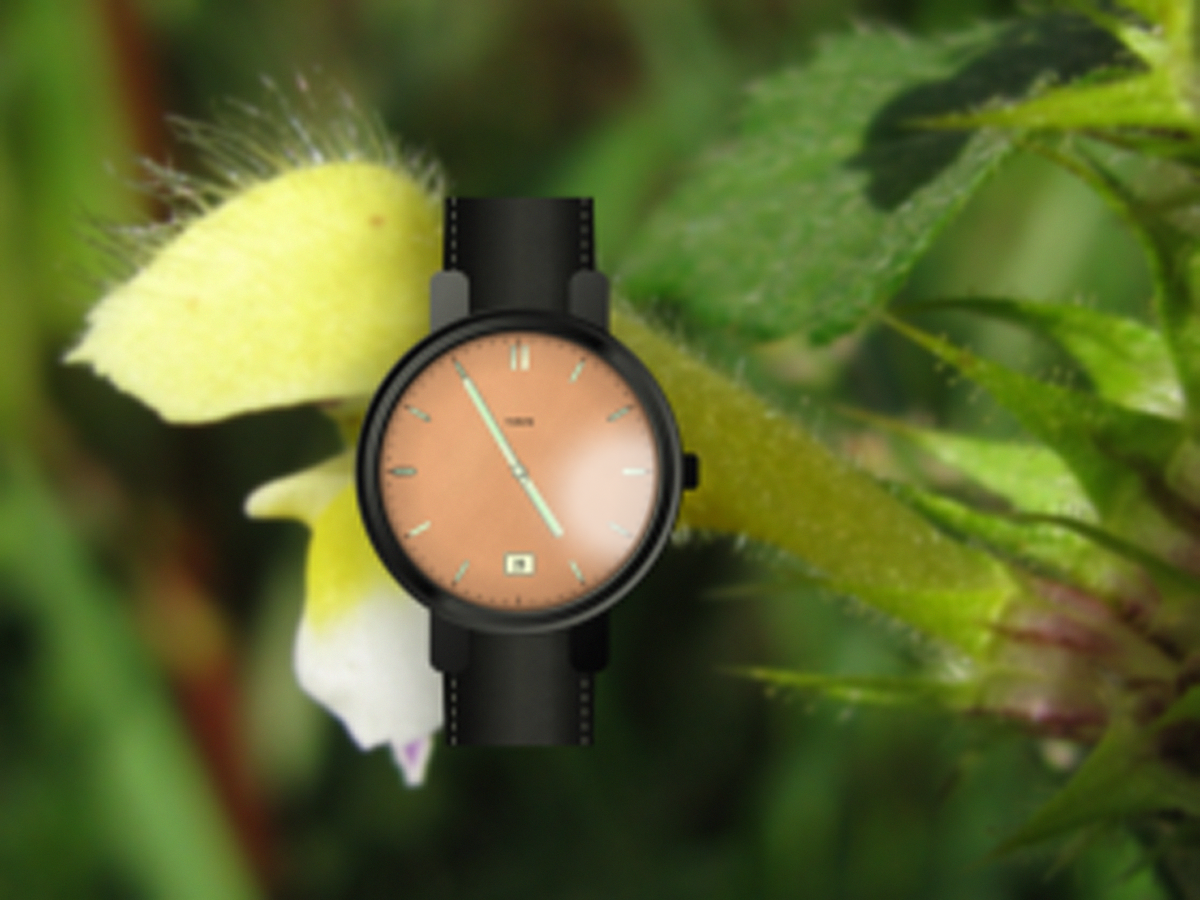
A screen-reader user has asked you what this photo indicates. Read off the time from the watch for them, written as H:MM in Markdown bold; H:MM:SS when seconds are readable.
**4:55**
